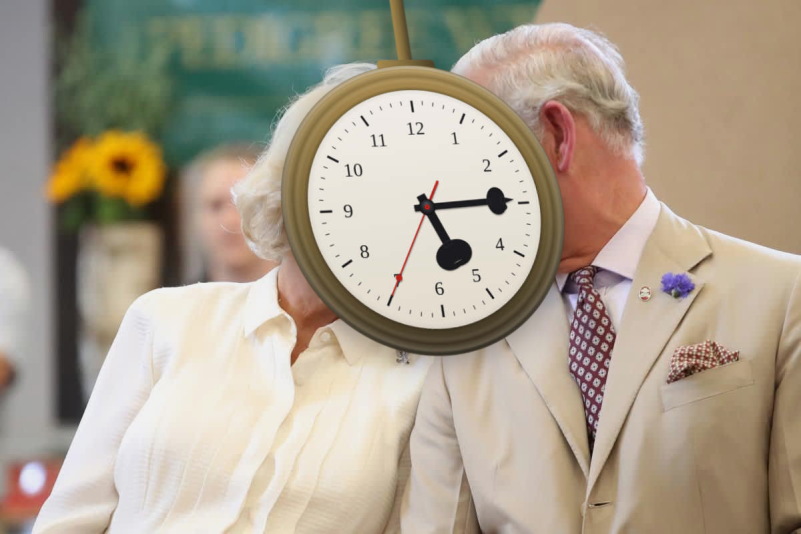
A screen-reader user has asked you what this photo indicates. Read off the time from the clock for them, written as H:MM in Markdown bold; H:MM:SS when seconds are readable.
**5:14:35**
